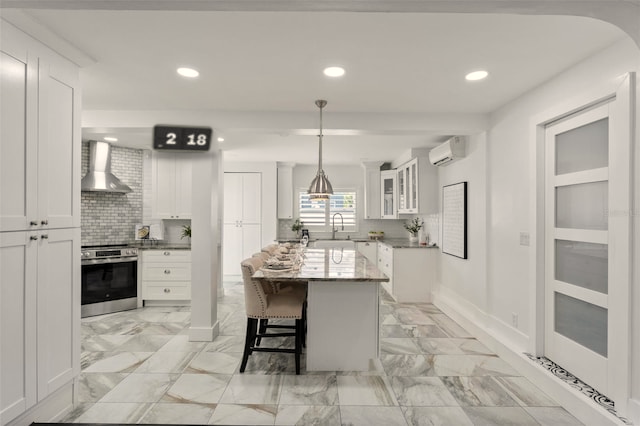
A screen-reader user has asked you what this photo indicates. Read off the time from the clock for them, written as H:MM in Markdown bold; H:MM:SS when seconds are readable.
**2:18**
